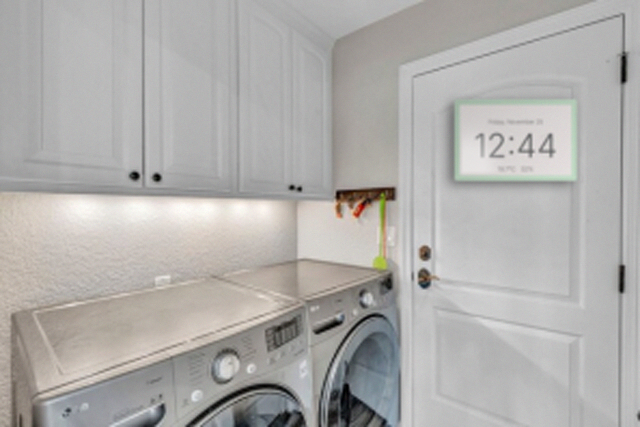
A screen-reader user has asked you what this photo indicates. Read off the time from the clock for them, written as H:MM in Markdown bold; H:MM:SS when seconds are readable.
**12:44**
